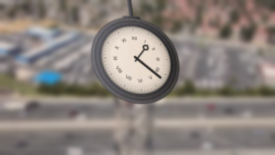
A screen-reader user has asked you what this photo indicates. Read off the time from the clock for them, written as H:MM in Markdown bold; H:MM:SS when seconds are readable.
**1:22**
